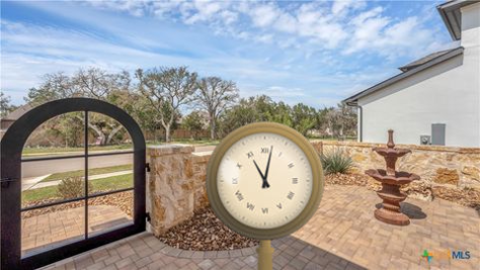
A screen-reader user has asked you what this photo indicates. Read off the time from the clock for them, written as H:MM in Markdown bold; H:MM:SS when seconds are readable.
**11:02**
